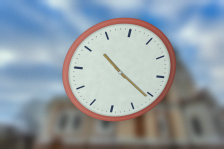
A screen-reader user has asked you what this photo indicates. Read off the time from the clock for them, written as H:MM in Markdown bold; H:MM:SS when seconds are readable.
**10:21**
